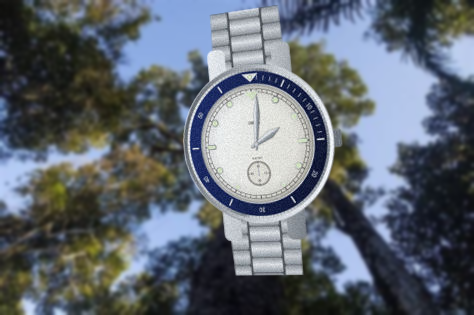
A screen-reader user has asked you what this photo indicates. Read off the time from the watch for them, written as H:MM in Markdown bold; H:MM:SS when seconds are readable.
**2:01**
